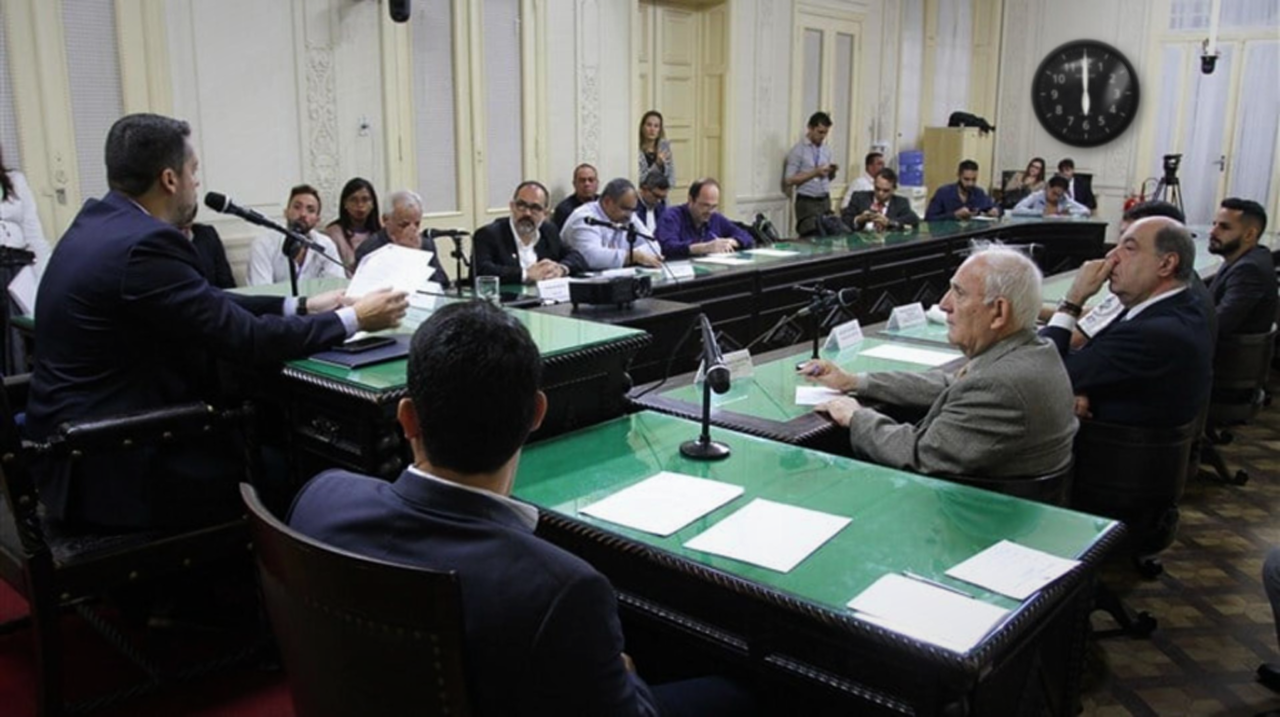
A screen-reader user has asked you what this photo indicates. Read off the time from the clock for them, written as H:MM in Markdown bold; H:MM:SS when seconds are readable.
**6:00**
